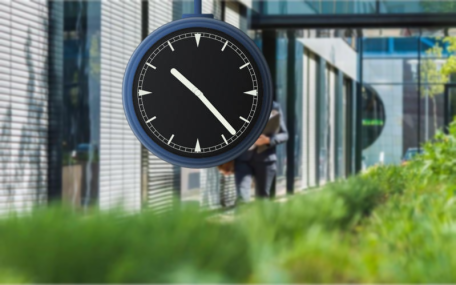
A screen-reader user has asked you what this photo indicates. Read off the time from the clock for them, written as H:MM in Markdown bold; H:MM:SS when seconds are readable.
**10:23**
